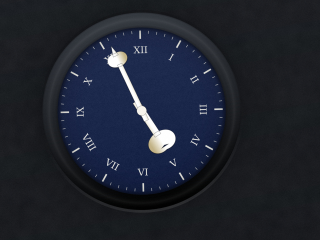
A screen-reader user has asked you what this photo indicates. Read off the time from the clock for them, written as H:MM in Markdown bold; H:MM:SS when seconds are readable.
**4:56**
